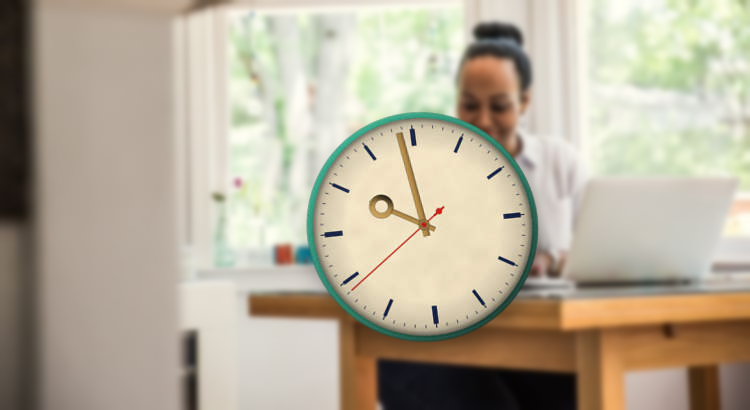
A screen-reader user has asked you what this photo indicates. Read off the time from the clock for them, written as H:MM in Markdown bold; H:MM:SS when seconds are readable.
**9:58:39**
